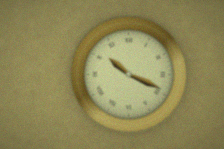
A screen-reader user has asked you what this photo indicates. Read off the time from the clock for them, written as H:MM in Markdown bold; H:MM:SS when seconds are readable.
**10:19**
